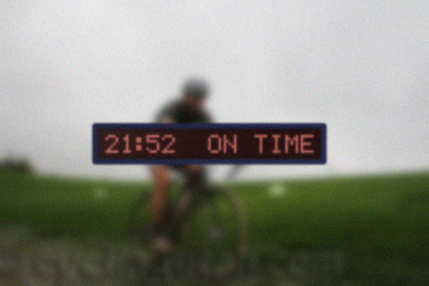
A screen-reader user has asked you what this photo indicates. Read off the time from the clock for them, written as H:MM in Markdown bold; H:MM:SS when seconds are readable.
**21:52**
